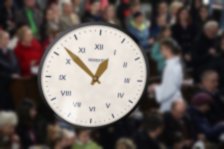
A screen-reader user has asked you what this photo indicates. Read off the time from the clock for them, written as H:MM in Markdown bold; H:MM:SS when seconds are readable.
**12:52**
